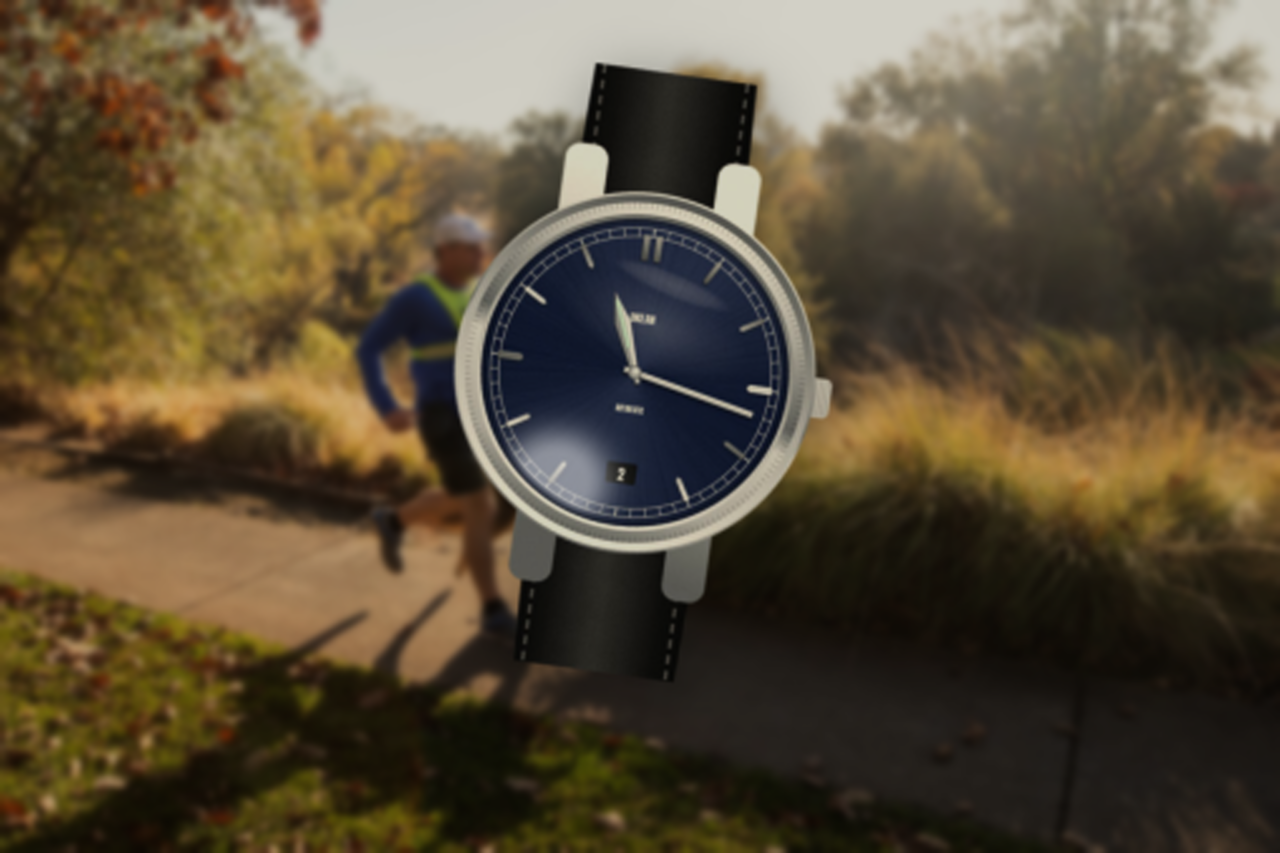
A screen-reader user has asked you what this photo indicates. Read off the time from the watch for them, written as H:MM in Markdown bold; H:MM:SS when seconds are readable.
**11:17**
